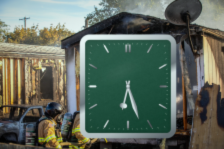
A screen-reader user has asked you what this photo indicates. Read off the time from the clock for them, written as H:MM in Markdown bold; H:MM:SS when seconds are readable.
**6:27**
